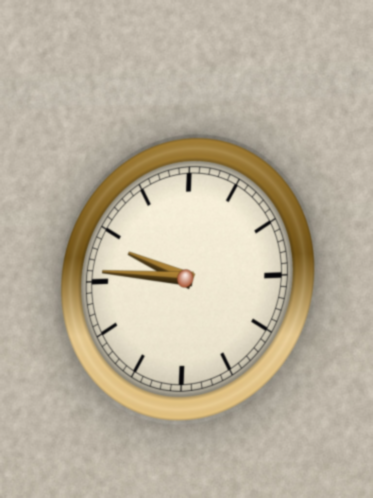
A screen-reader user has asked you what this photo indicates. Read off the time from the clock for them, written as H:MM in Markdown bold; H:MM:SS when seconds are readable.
**9:46**
